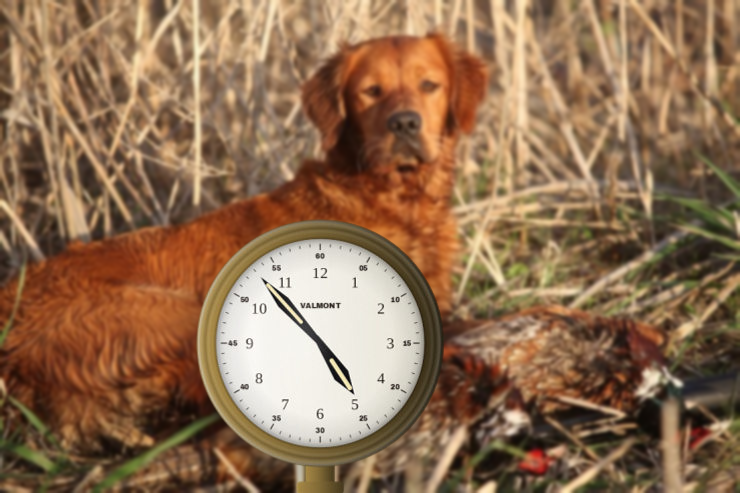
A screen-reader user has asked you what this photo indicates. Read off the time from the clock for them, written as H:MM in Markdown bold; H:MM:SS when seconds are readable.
**4:53**
